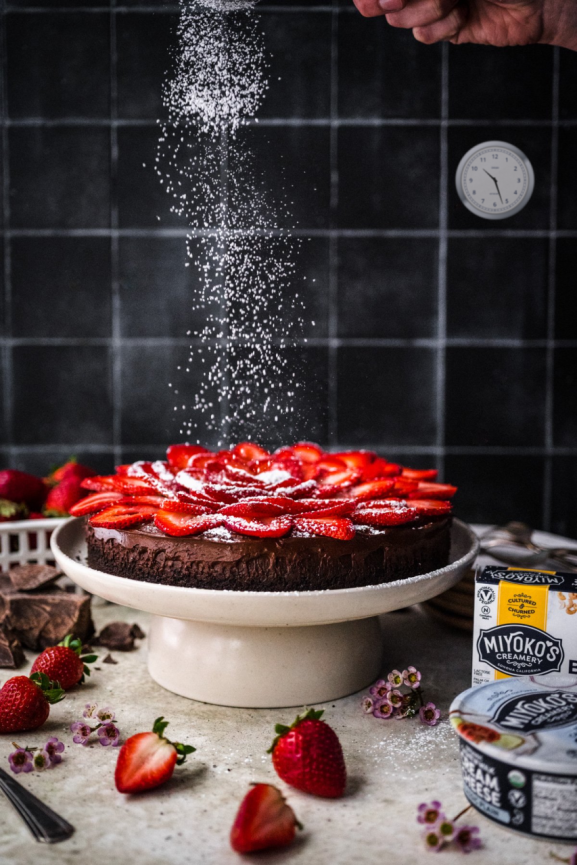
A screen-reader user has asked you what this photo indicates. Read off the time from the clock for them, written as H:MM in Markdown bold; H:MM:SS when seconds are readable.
**10:27**
